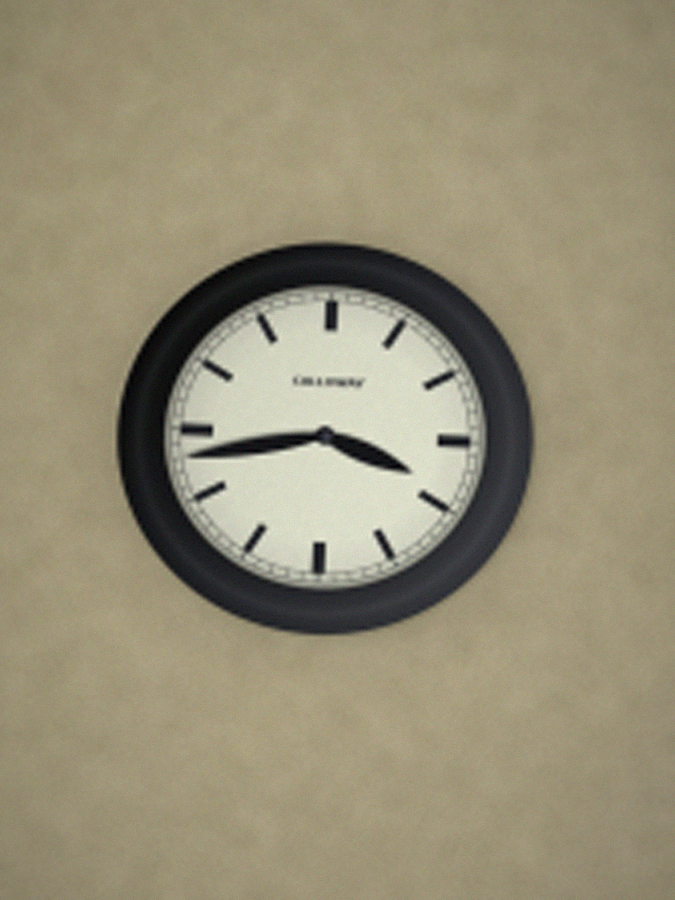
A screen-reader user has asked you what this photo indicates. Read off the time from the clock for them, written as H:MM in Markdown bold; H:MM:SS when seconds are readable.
**3:43**
